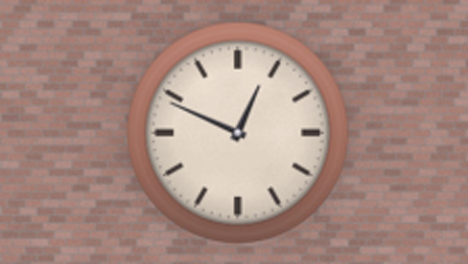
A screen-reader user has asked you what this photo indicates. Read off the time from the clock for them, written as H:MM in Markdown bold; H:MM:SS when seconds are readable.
**12:49**
